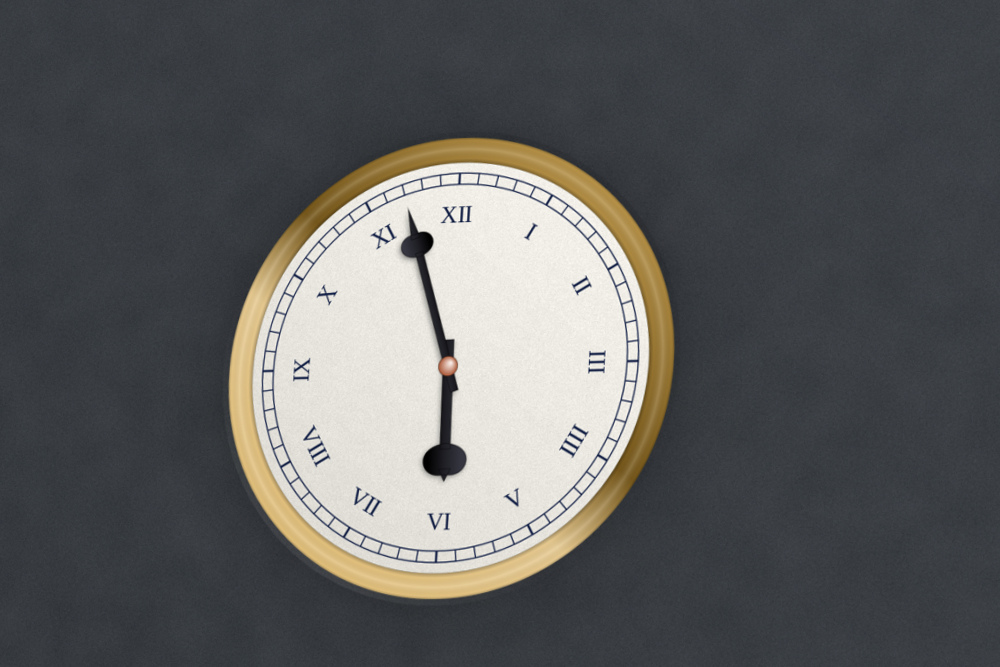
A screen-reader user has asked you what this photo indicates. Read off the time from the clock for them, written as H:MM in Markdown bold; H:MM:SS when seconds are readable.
**5:57**
